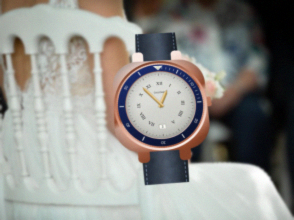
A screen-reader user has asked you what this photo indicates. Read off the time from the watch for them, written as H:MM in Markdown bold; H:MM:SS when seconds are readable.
**12:53**
